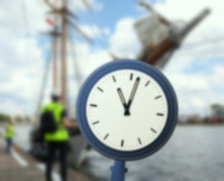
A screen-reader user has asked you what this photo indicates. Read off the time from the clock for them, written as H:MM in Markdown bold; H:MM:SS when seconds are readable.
**11:02**
